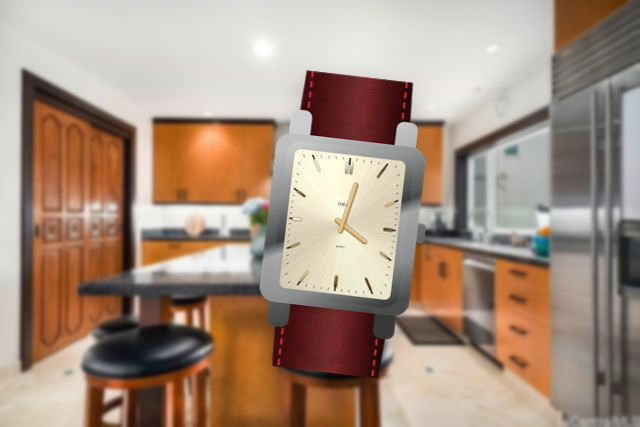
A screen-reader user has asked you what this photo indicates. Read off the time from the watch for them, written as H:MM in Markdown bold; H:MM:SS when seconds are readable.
**4:02**
